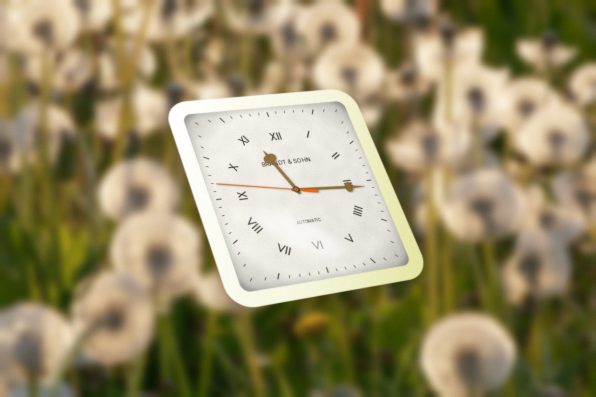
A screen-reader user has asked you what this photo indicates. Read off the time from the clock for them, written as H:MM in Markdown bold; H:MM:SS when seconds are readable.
**11:15:47**
